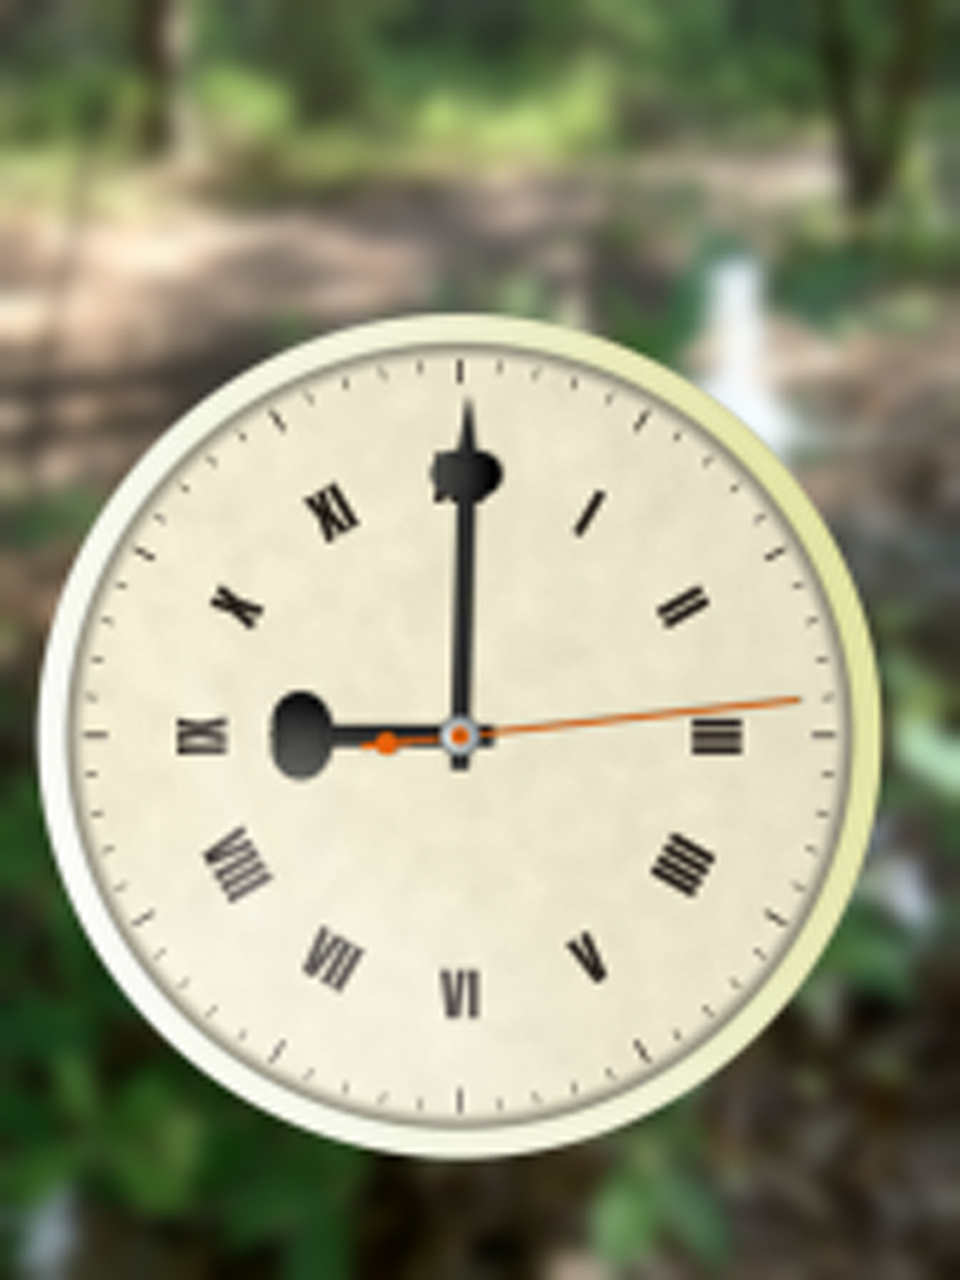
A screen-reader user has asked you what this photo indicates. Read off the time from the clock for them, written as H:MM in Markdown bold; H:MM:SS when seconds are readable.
**9:00:14**
